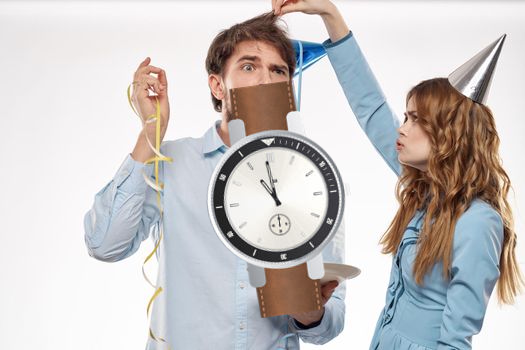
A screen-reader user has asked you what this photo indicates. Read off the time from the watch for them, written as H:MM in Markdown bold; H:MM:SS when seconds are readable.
**10:59**
